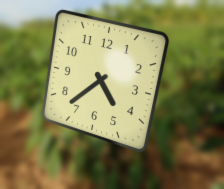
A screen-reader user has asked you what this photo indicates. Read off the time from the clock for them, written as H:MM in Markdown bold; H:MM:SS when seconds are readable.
**4:37**
